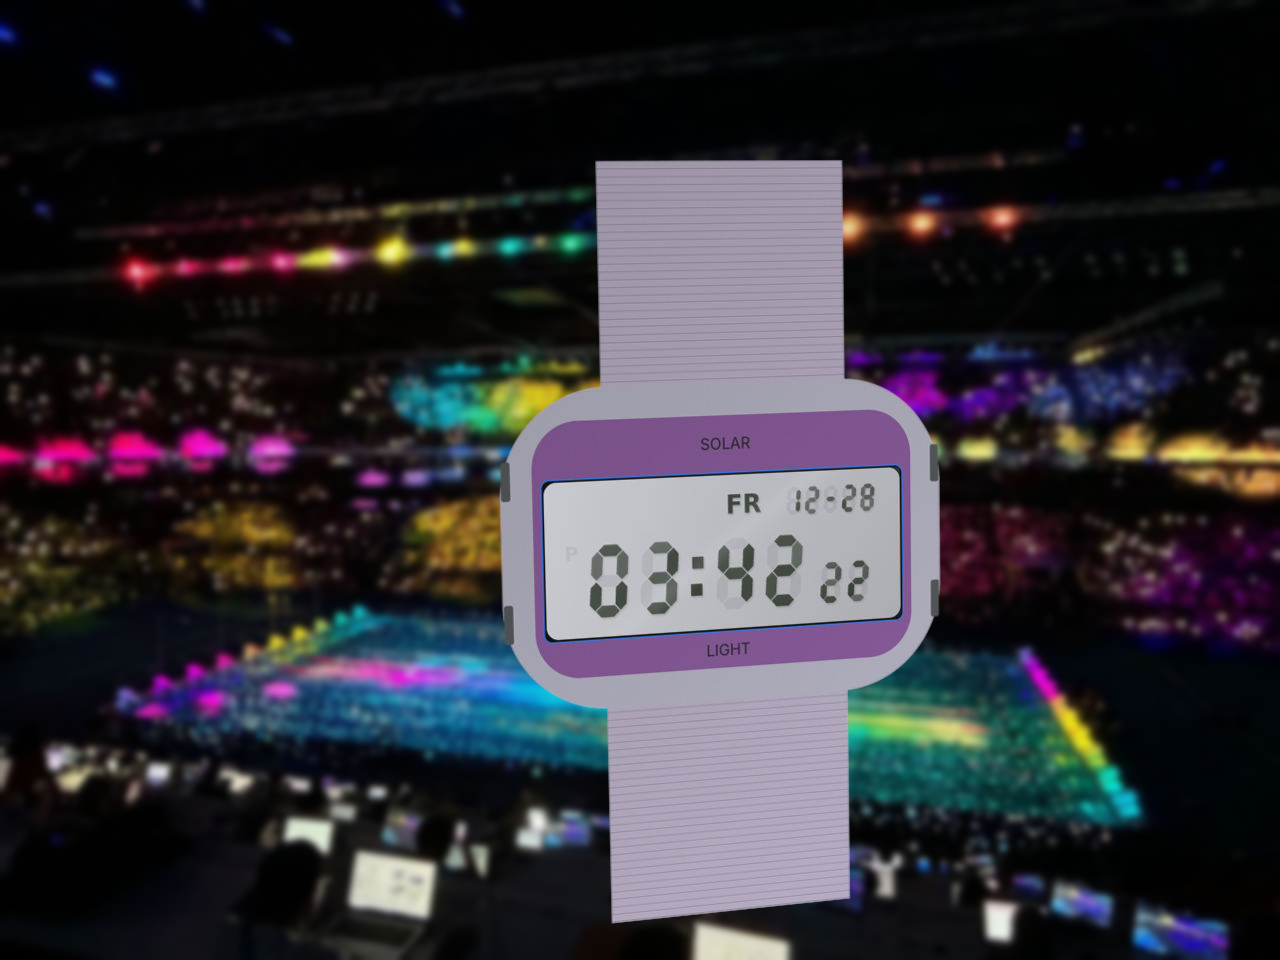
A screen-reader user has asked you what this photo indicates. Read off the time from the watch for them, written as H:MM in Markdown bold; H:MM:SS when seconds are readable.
**3:42:22**
